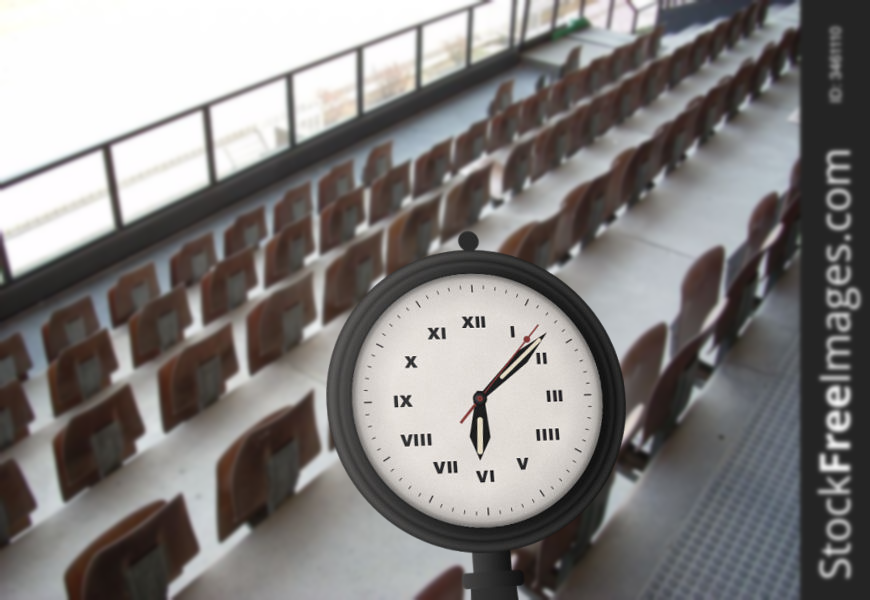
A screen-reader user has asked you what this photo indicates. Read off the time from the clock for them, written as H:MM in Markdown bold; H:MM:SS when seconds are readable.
**6:08:07**
